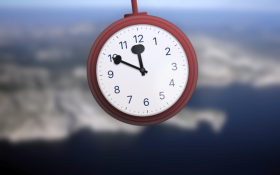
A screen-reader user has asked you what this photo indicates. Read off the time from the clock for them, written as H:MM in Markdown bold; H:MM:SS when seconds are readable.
**11:50**
